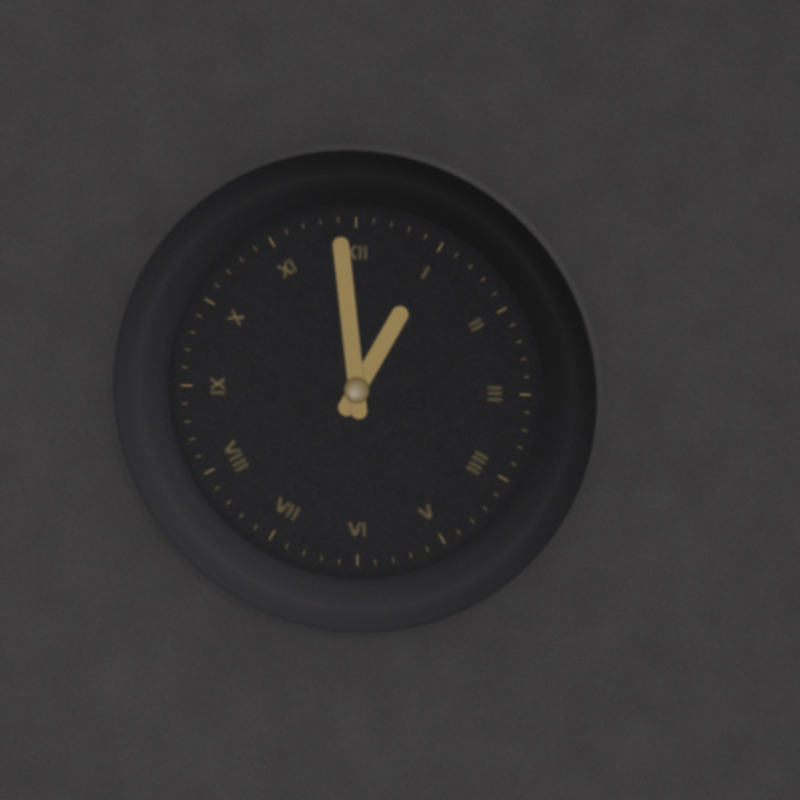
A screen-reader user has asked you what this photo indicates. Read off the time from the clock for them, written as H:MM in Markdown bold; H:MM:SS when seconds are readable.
**12:59**
